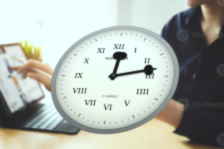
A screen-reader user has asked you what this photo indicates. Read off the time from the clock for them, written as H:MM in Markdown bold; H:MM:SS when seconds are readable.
**12:13**
